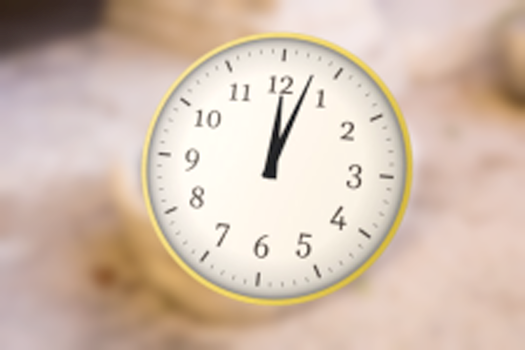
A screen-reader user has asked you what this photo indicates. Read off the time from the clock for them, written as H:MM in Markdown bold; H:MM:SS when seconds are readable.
**12:03**
